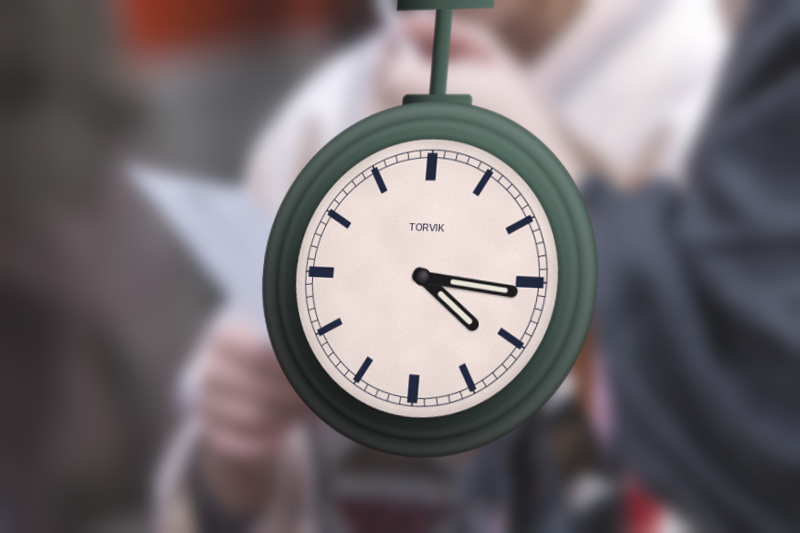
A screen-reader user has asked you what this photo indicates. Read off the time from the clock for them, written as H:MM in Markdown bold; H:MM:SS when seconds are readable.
**4:16**
